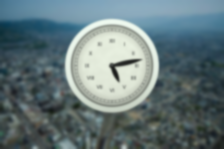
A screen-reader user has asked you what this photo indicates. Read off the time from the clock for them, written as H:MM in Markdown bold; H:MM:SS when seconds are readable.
**5:13**
